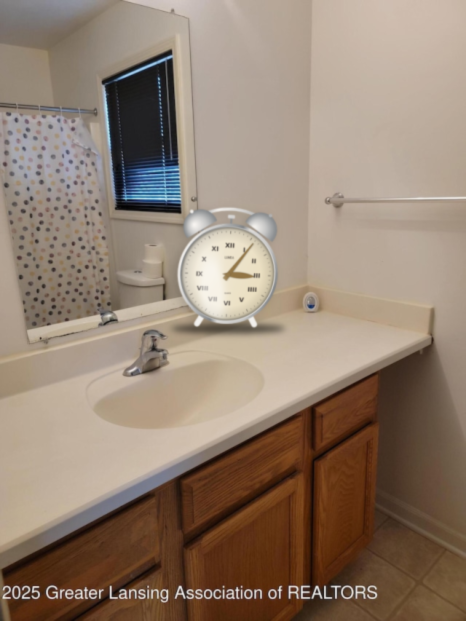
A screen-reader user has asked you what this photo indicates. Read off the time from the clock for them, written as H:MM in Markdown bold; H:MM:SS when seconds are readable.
**3:06**
